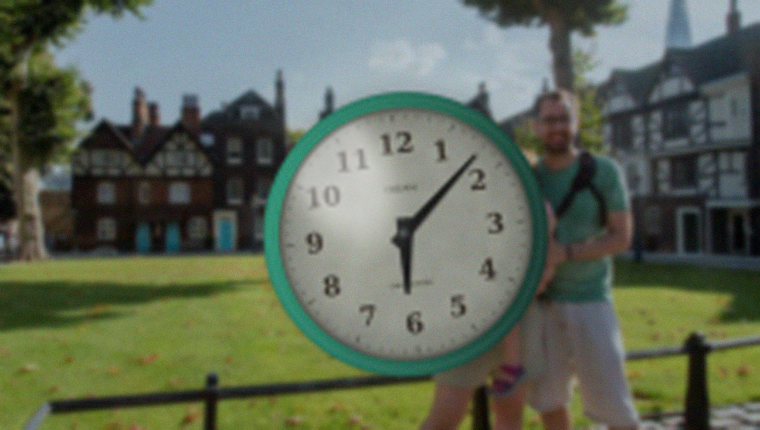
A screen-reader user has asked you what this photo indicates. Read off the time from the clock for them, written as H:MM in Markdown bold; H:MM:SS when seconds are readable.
**6:08**
